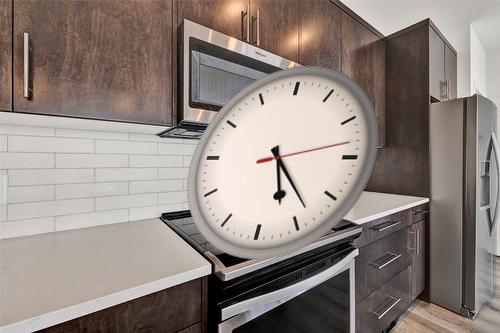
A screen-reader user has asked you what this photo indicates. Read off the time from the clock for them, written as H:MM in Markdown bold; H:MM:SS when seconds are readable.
**5:23:13**
